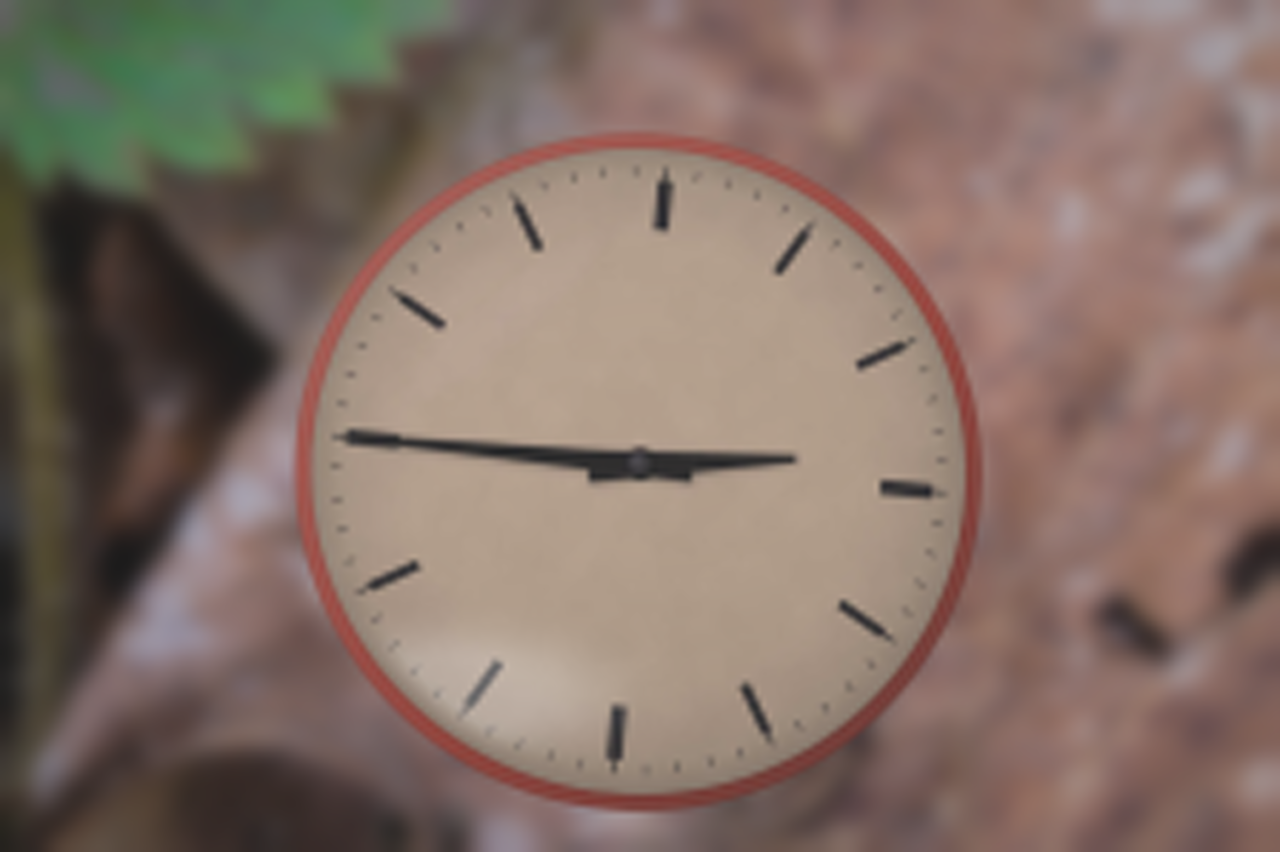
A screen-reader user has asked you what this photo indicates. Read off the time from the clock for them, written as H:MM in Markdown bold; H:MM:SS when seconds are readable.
**2:45**
